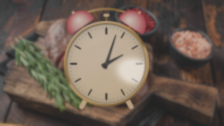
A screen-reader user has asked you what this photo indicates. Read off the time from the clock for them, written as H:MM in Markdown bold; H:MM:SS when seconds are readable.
**2:03**
